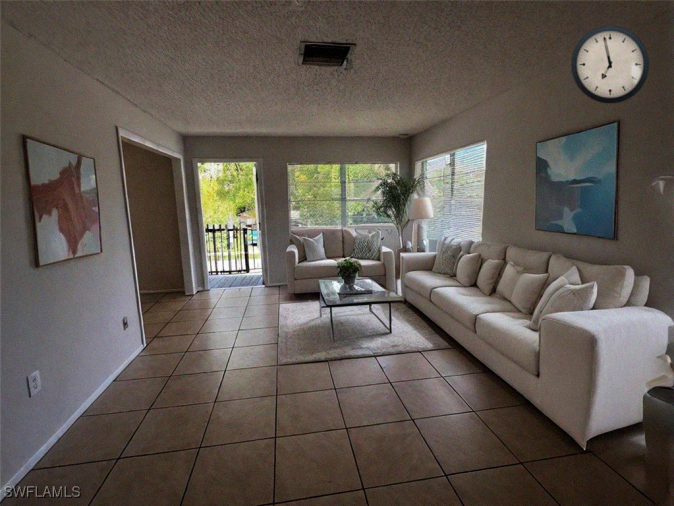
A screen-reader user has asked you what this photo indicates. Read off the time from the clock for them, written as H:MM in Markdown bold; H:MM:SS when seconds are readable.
**6:58**
